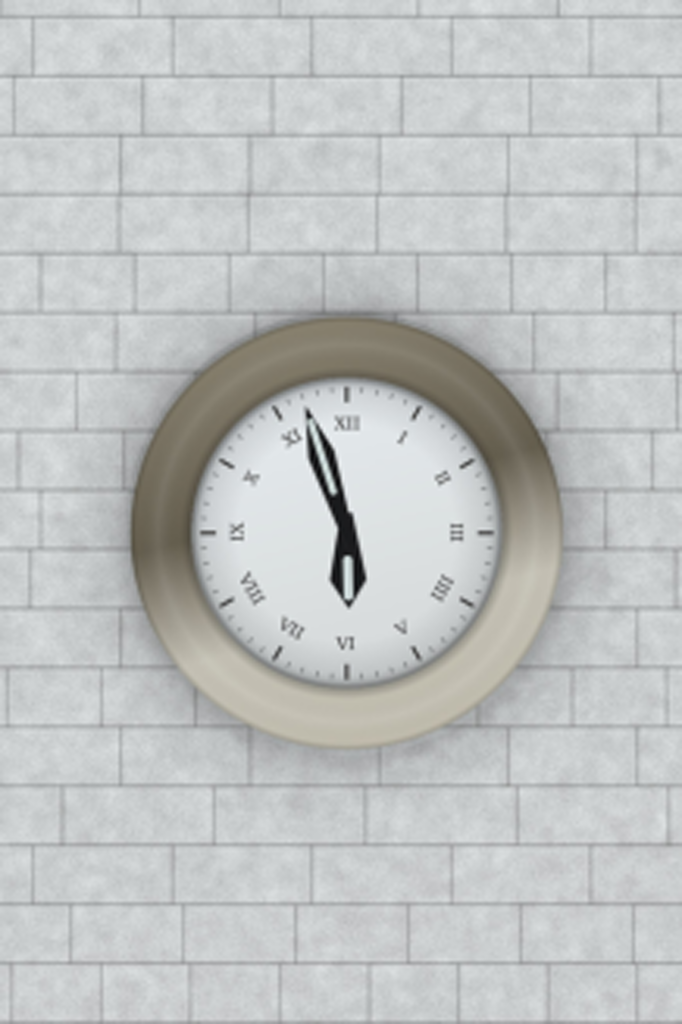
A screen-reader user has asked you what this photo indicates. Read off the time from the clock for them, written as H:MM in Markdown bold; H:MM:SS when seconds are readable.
**5:57**
